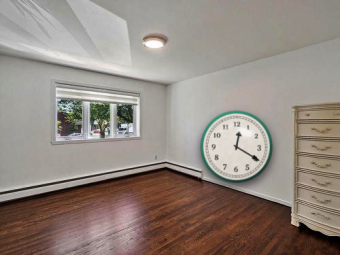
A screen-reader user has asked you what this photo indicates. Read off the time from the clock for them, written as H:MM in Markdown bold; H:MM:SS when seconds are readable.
**12:20**
